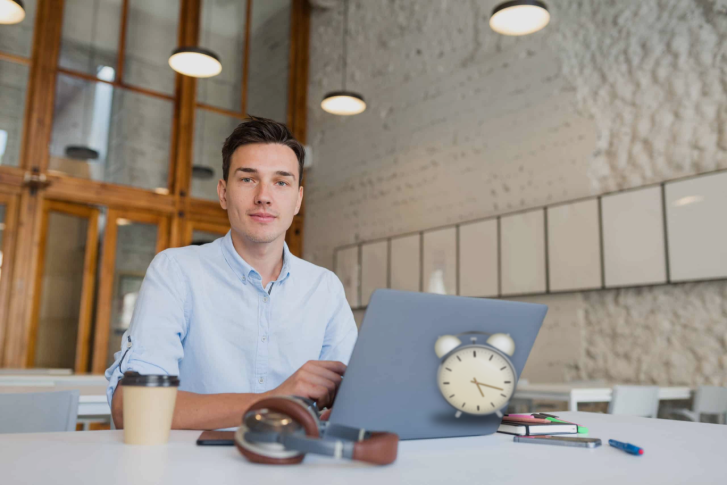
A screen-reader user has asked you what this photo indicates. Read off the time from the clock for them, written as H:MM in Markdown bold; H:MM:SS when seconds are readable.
**5:18**
